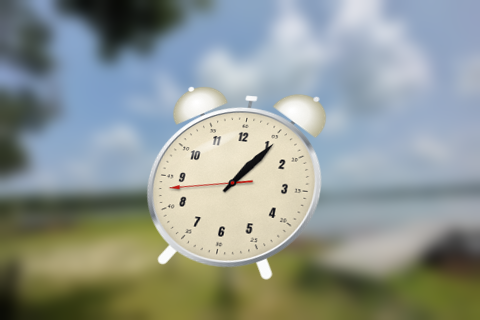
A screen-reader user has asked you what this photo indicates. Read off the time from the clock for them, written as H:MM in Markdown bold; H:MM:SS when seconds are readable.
**1:05:43**
